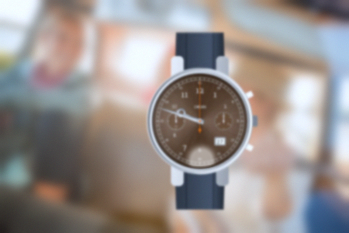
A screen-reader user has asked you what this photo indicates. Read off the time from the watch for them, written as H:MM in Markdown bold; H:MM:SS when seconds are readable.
**9:48**
